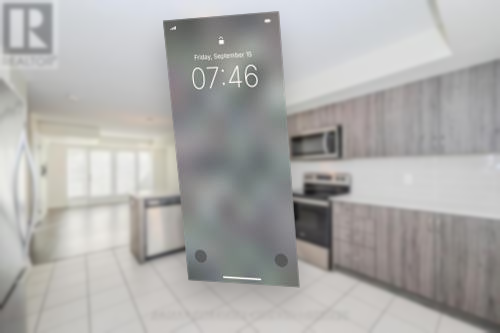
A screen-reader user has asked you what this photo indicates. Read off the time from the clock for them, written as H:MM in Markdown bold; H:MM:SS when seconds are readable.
**7:46**
